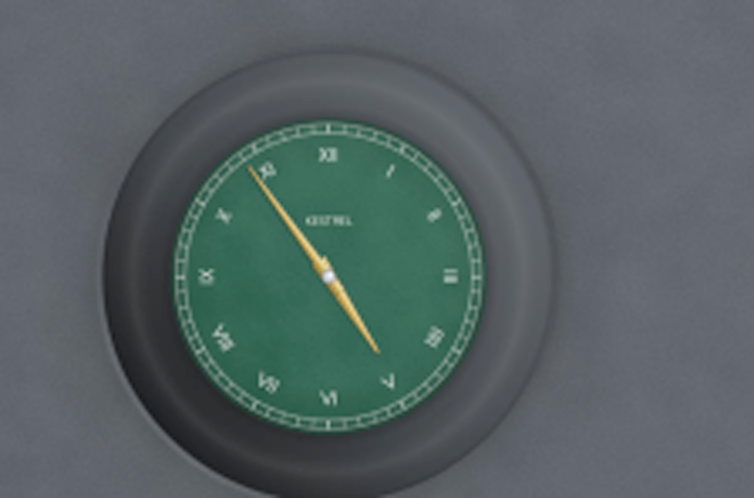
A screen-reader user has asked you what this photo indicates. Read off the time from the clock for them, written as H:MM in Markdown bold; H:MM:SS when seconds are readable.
**4:54**
